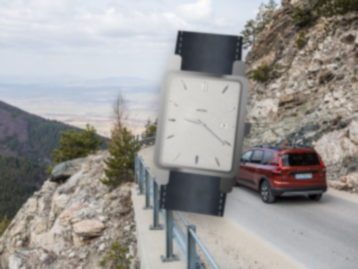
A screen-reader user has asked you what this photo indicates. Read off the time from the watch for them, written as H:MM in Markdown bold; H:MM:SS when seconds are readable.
**9:21**
